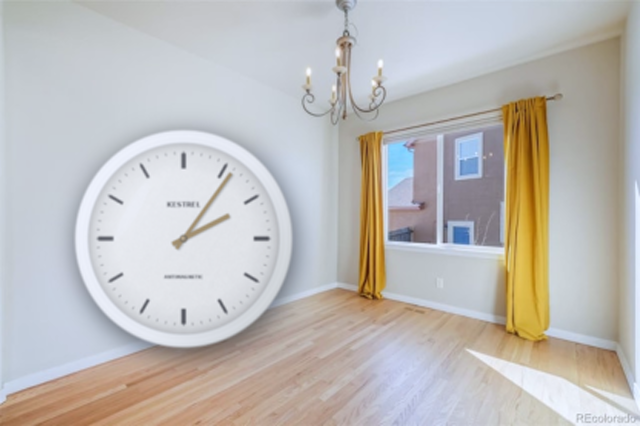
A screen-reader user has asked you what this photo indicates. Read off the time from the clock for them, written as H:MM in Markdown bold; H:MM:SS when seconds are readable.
**2:06**
